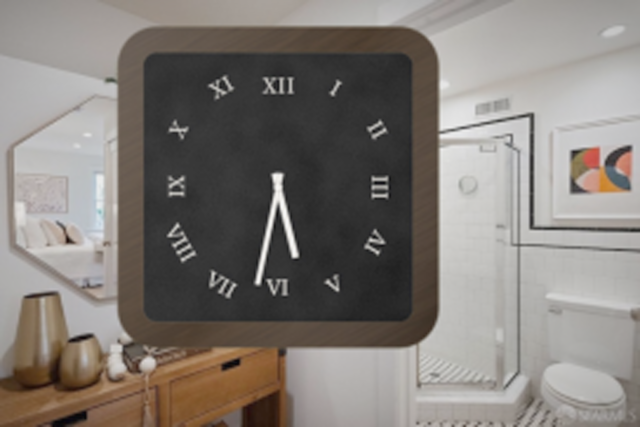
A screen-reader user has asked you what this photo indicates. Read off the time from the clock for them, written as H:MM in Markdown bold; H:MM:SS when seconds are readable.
**5:32**
